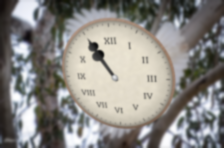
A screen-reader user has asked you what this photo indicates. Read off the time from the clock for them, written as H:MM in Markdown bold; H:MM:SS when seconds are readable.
**10:55**
